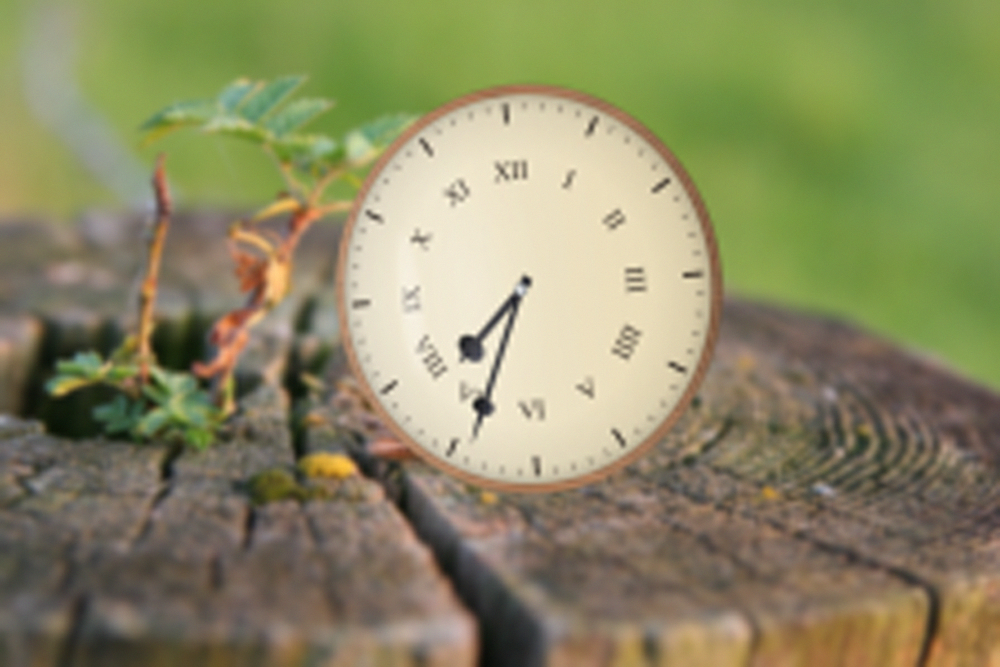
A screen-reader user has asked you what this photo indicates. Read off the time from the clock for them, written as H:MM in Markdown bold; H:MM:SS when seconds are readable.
**7:34**
